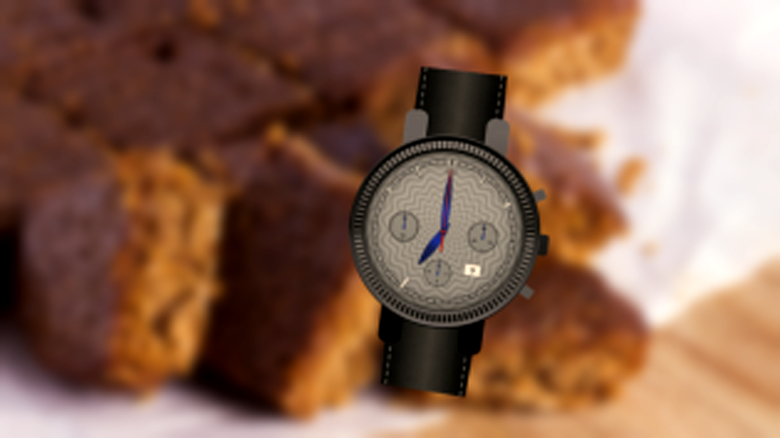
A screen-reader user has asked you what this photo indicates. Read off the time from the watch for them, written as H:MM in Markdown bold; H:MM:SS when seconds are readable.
**7:00**
